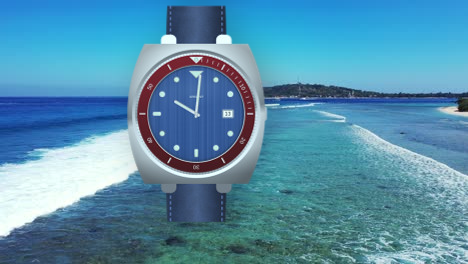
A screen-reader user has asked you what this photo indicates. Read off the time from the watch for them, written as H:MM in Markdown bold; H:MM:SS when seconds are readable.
**10:01**
